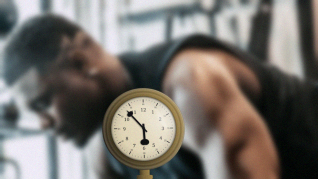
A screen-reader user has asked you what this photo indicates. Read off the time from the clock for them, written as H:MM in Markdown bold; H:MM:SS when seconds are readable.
**5:53**
